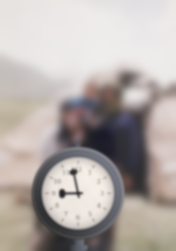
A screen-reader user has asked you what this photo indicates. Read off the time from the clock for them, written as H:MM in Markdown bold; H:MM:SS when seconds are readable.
**8:58**
